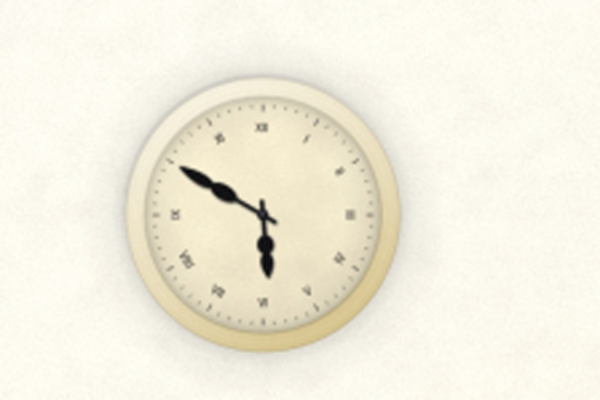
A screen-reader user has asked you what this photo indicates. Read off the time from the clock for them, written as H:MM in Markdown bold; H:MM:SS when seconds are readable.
**5:50**
